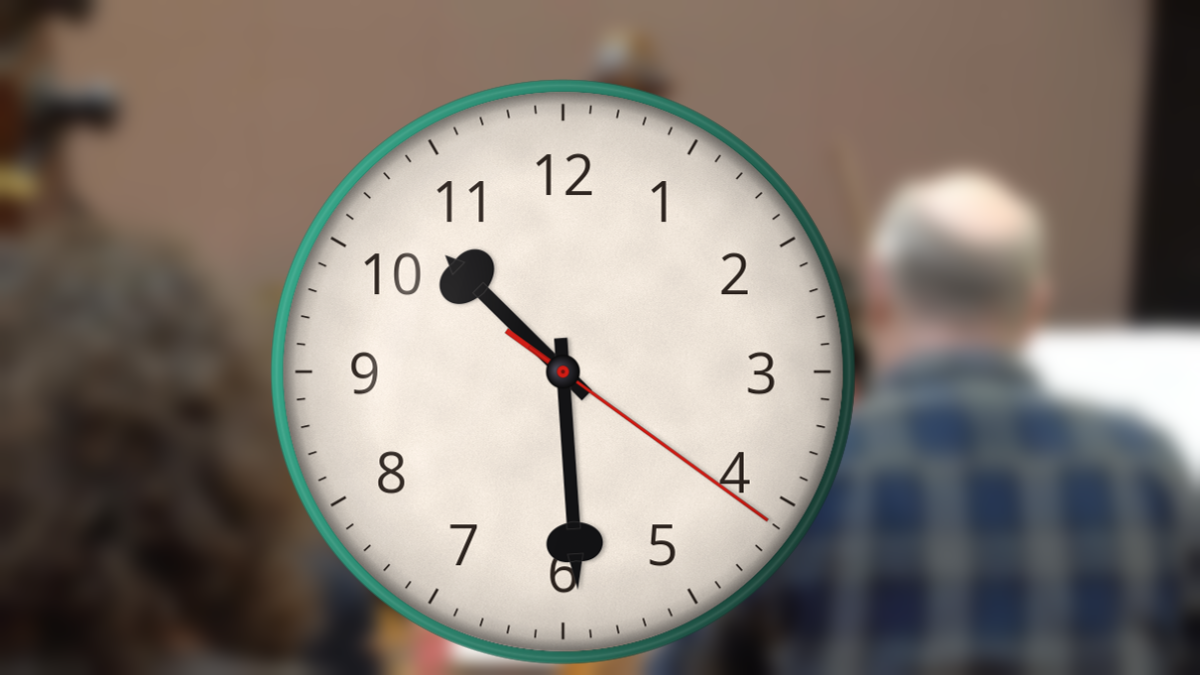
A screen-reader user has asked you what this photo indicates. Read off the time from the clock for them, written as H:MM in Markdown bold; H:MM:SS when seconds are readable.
**10:29:21**
